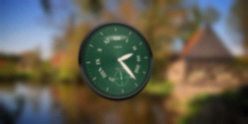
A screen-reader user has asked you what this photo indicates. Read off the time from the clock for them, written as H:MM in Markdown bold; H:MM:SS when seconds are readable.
**2:24**
